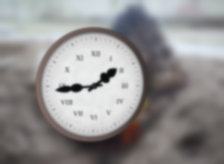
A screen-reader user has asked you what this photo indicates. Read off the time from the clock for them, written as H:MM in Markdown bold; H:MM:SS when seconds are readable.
**1:44**
